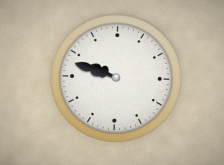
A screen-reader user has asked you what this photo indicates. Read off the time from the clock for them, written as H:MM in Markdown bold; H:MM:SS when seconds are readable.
**9:48**
